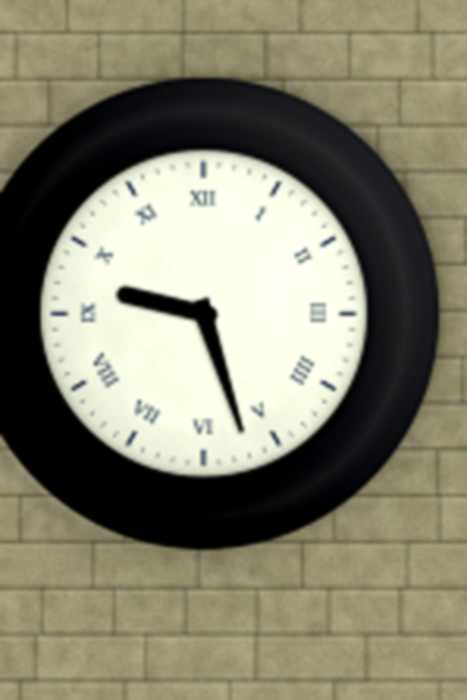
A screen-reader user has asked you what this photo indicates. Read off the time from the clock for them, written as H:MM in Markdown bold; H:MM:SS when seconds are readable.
**9:27**
